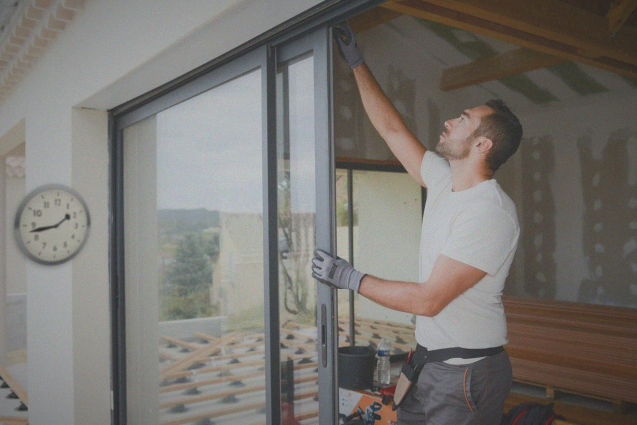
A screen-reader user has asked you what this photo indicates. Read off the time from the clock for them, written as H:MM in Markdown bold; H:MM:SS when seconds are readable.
**1:43**
